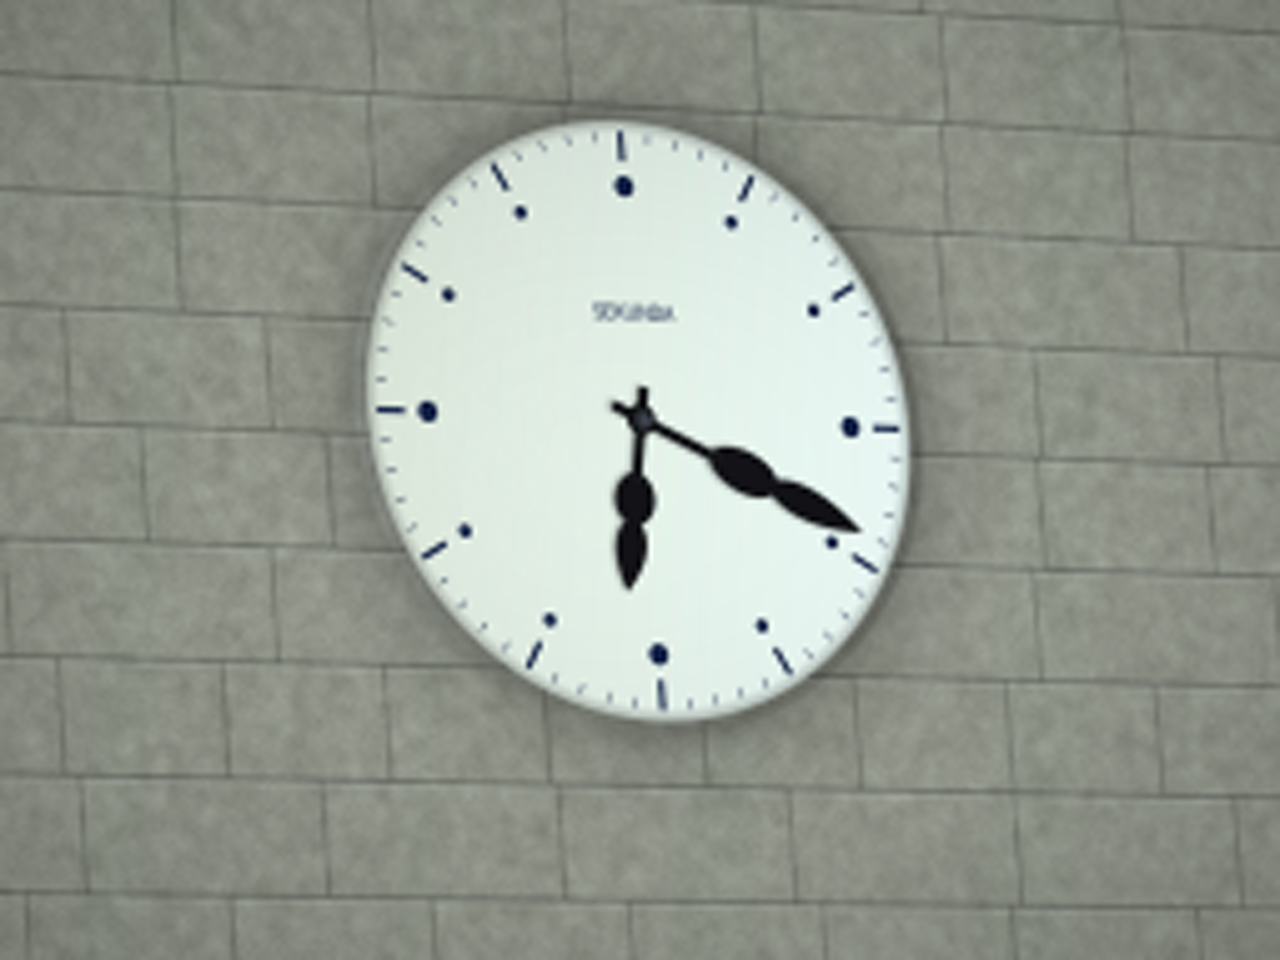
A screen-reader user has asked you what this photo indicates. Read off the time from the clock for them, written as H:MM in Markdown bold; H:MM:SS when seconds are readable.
**6:19**
